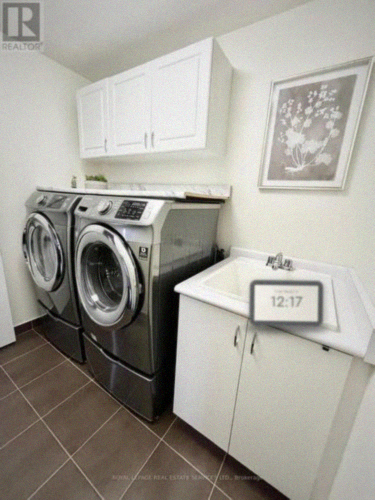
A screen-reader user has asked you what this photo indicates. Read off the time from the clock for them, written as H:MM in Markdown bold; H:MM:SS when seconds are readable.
**12:17**
